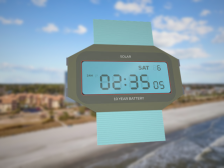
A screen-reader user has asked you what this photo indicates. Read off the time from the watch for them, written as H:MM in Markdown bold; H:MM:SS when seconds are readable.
**2:35:05**
